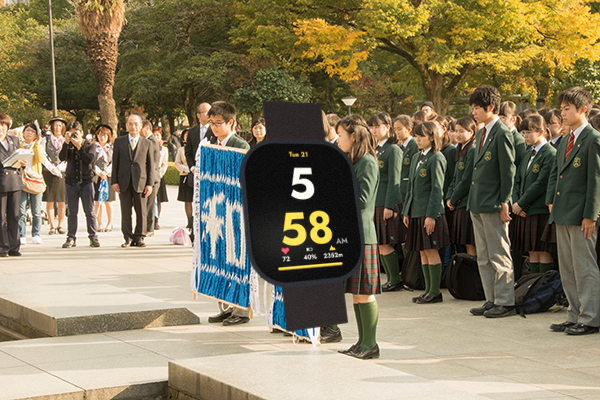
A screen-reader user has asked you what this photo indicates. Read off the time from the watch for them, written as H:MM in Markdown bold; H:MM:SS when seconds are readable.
**5:58**
